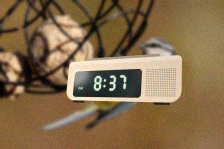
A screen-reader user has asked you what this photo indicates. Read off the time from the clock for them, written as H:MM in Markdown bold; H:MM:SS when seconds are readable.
**8:37**
